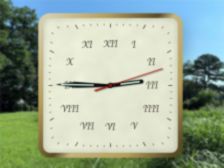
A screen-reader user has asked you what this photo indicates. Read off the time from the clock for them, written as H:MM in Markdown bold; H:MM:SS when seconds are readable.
**2:45:12**
